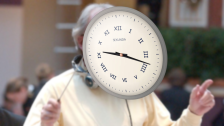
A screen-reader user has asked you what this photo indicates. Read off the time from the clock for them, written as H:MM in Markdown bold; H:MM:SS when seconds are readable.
**9:18**
